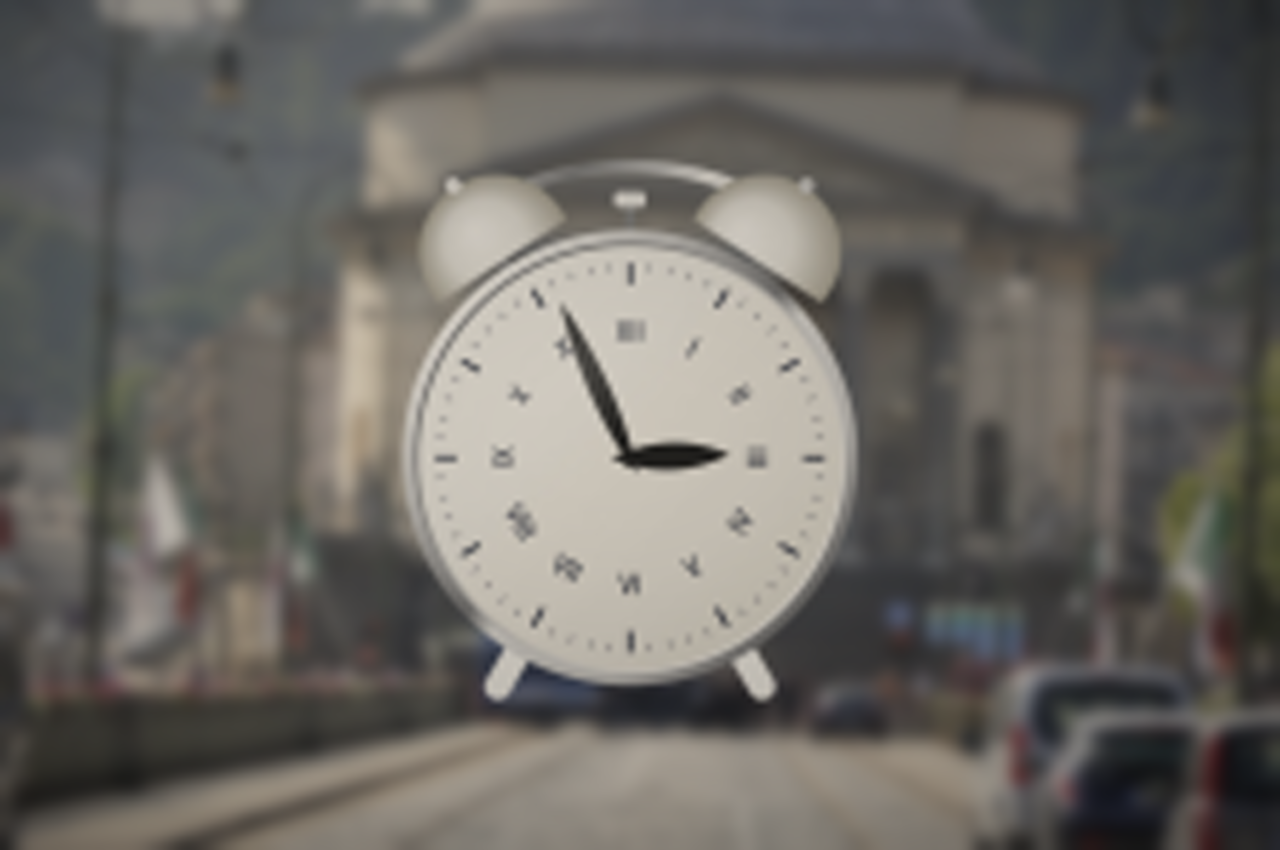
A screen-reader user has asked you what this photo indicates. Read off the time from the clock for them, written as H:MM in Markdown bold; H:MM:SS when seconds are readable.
**2:56**
